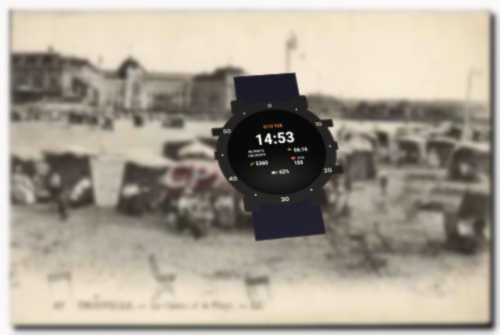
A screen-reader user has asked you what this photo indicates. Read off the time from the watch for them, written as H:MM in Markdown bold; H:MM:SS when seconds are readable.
**14:53**
